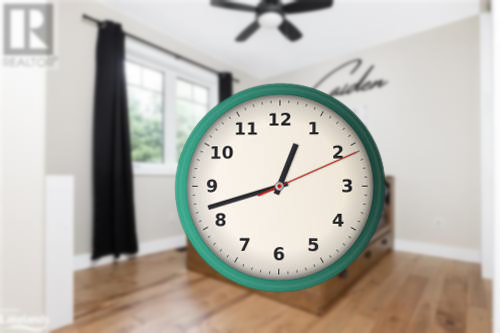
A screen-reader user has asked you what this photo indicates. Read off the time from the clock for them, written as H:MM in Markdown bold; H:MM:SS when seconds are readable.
**12:42:11**
